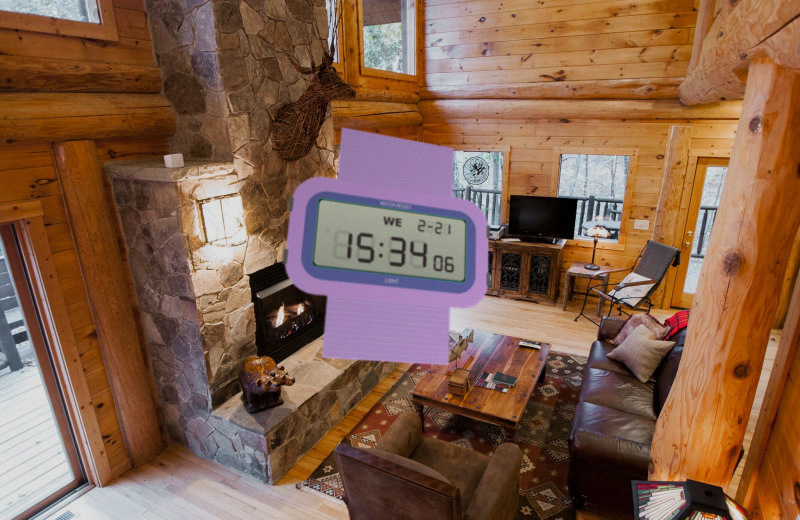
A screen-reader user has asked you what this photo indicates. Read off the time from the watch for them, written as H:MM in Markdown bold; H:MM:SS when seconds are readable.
**15:34:06**
